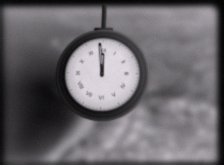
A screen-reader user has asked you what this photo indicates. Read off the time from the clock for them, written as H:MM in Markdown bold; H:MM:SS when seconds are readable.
**11:59**
